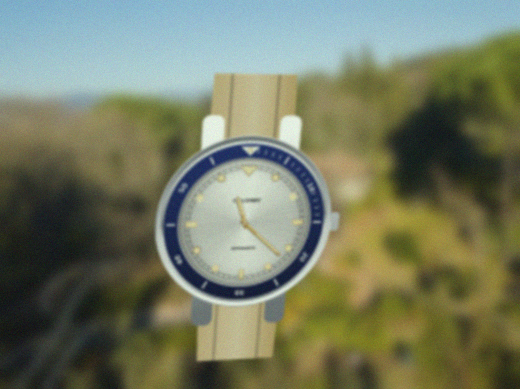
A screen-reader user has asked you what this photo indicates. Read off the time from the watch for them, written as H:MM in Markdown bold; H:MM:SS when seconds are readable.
**11:22**
